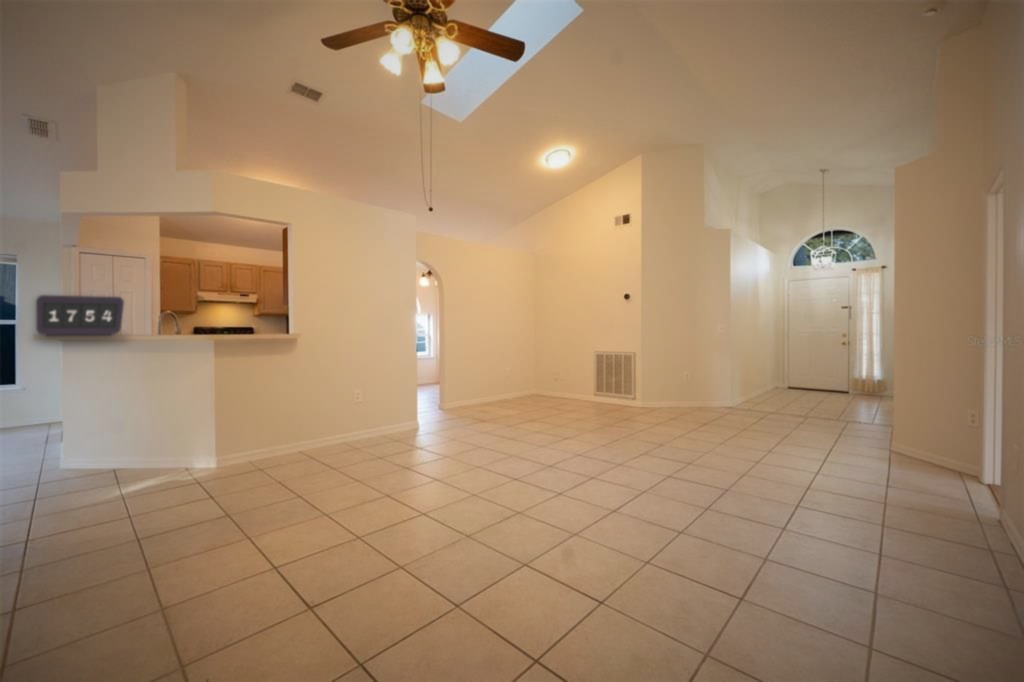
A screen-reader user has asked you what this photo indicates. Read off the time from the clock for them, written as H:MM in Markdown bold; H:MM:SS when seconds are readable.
**17:54**
